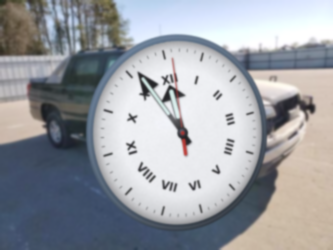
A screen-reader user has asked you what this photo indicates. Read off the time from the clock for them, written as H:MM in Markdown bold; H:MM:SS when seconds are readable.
**11:56:01**
